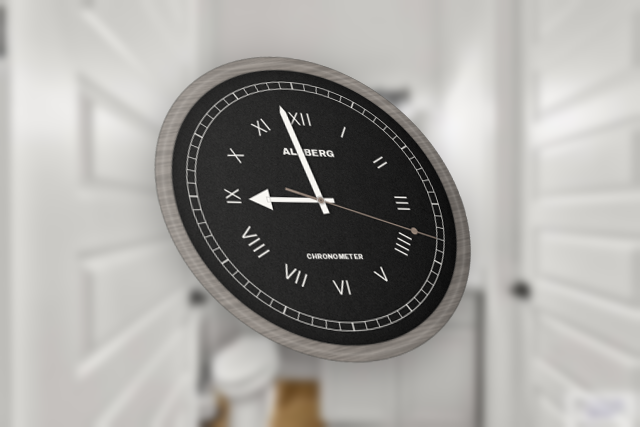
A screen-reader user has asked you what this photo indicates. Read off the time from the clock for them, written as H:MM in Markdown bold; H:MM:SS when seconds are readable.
**8:58:18**
